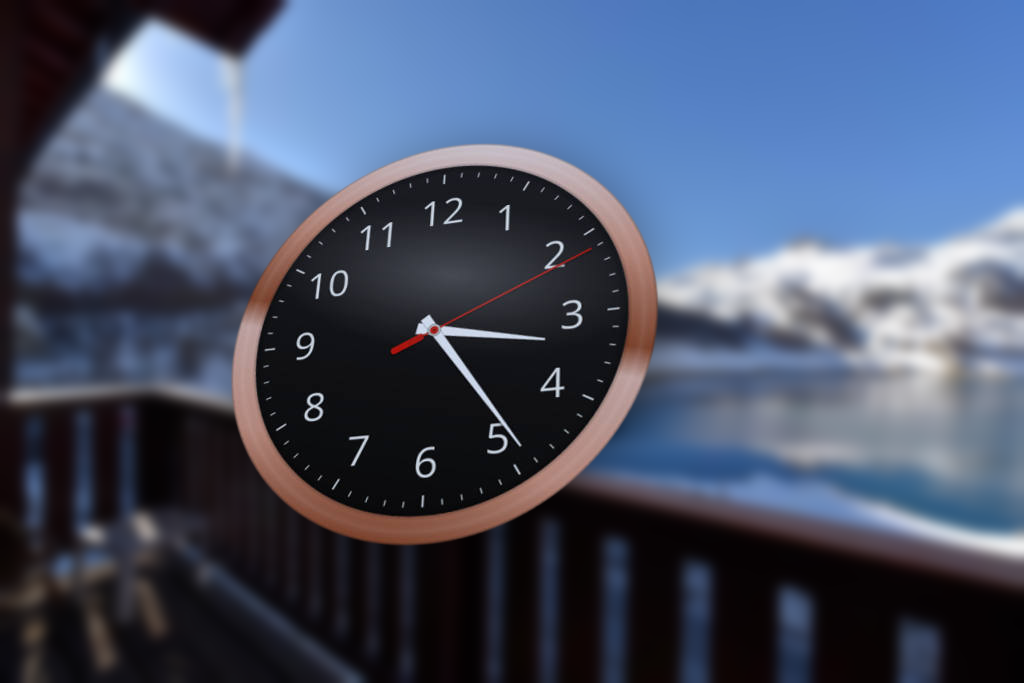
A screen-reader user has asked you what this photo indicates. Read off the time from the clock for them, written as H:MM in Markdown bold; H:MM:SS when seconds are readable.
**3:24:11**
